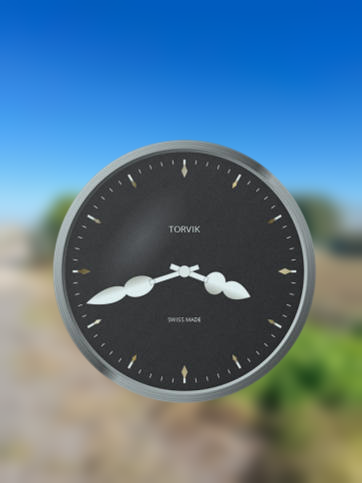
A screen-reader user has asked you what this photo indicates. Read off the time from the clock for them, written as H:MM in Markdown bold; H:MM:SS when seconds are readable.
**3:42**
